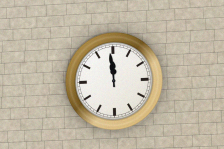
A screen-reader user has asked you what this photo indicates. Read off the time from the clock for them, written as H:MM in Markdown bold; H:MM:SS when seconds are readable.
**11:59**
